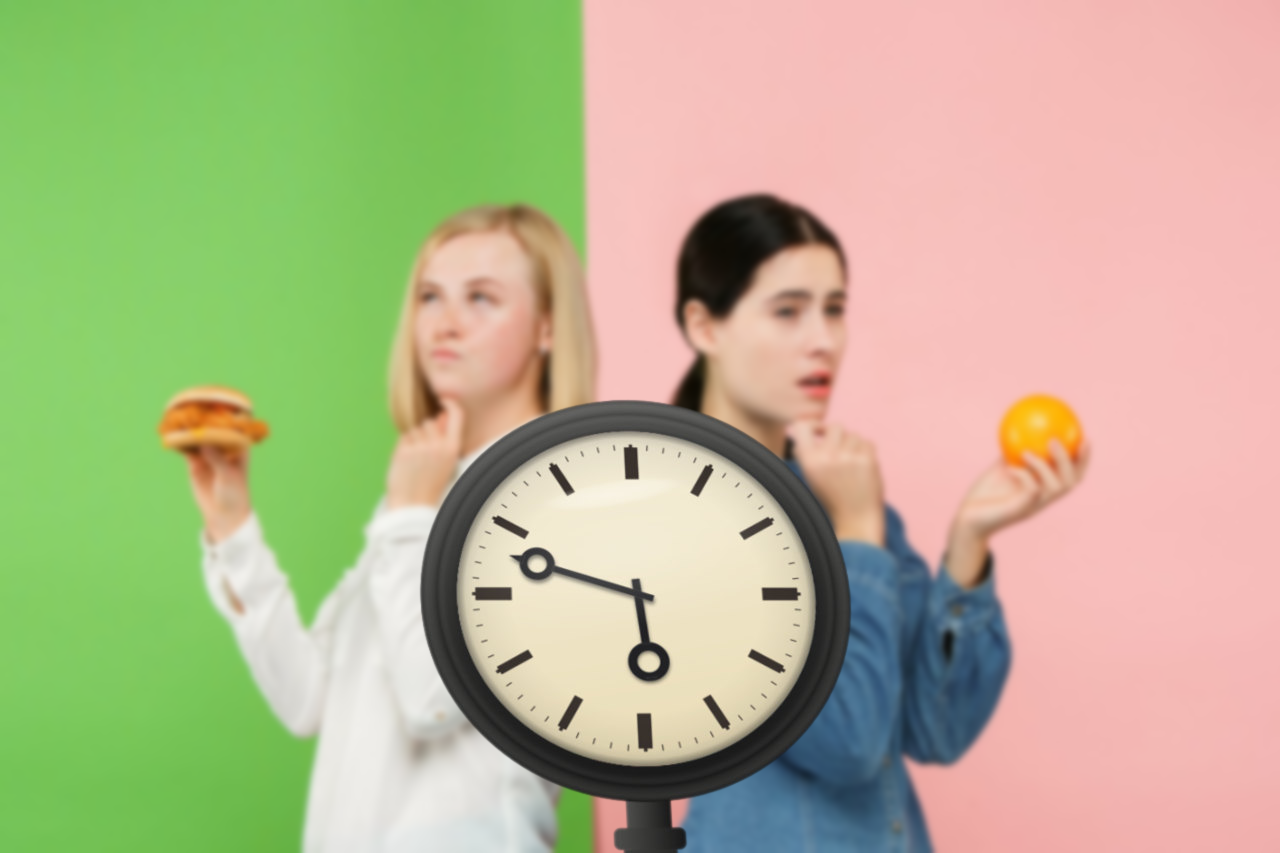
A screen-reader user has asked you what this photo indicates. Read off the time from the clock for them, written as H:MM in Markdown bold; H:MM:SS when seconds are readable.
**5:48**
